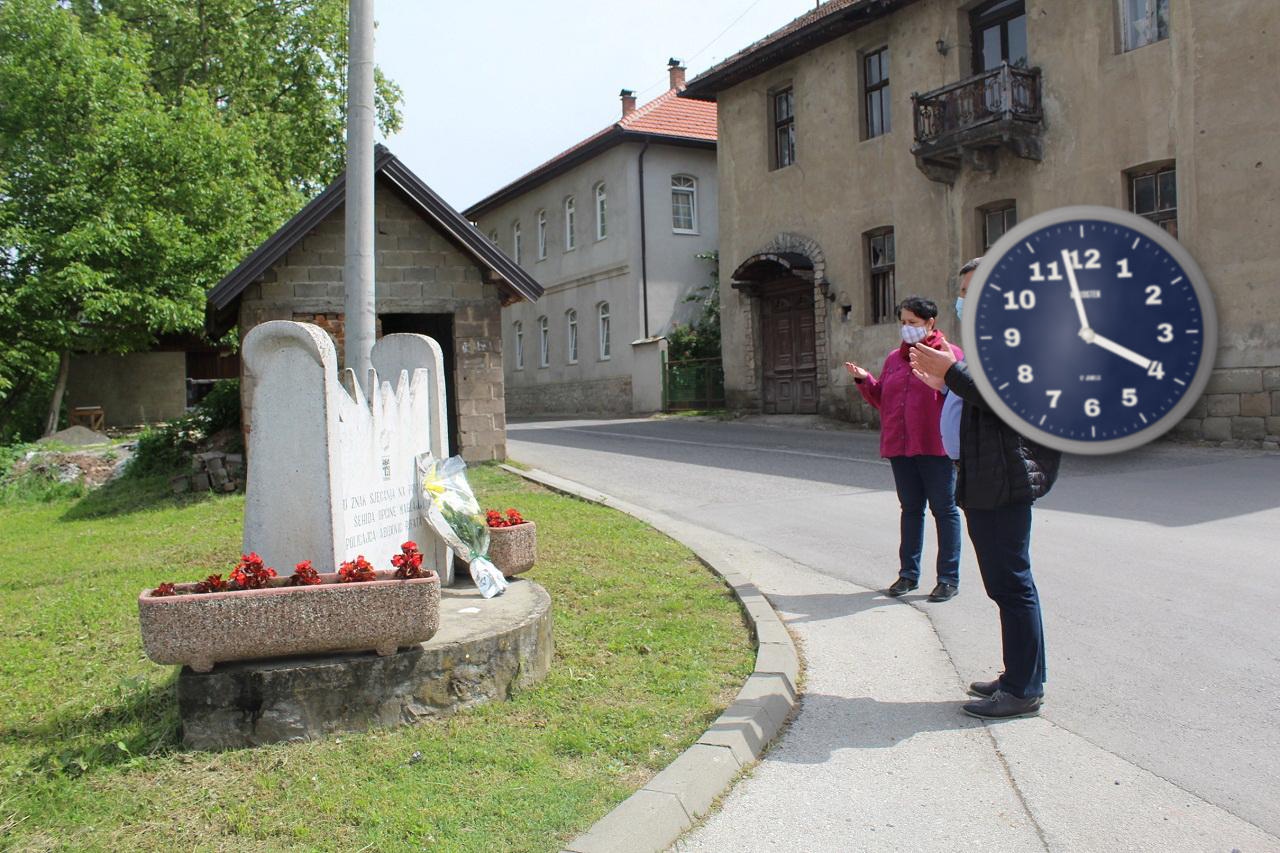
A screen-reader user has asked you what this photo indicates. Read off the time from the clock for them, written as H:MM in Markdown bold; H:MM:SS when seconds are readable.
**3:58**
